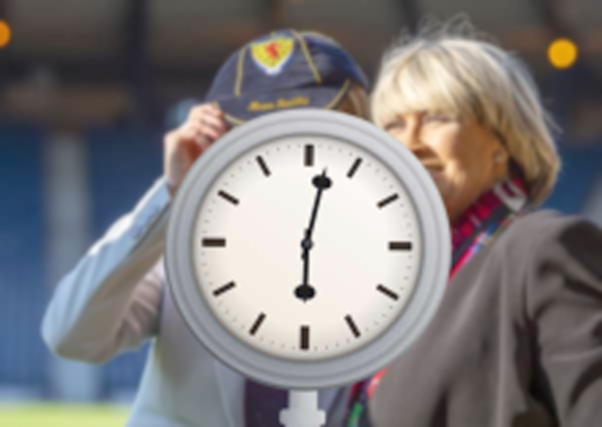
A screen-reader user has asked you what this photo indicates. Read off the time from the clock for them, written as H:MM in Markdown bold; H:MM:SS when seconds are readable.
**6:02**
